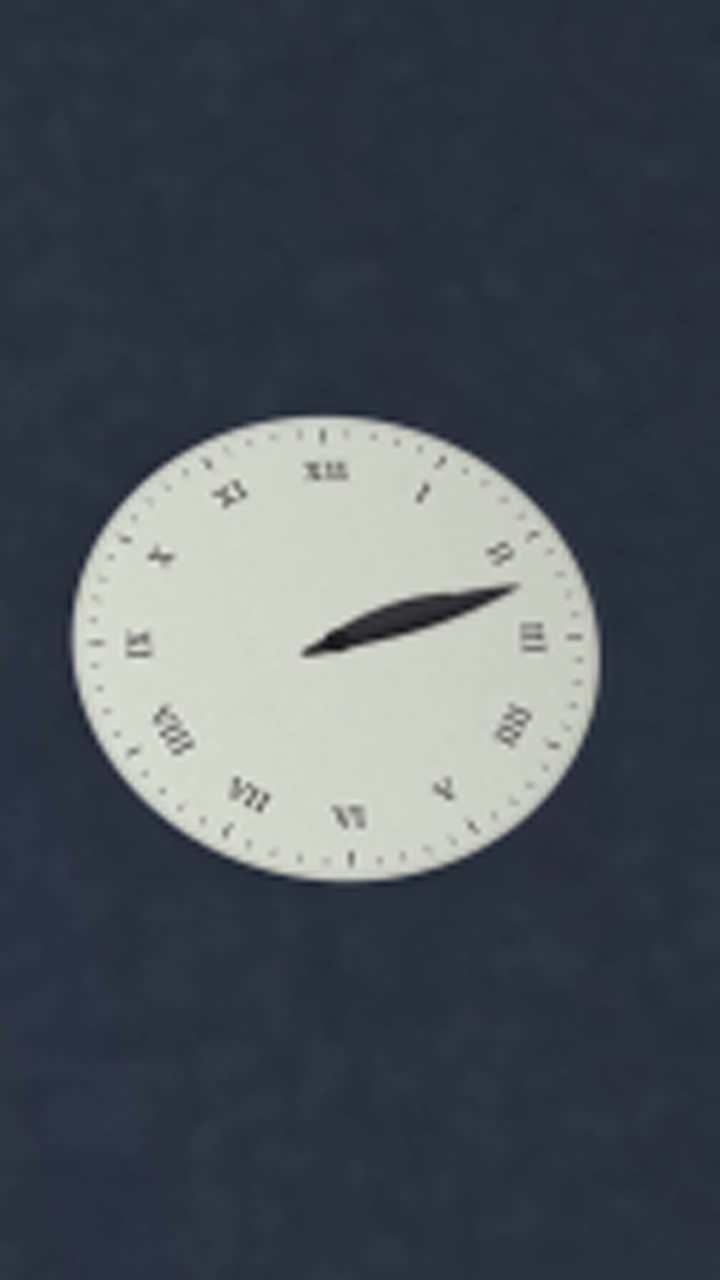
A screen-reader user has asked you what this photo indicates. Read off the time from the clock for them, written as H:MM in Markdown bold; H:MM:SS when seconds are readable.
**2:12**
